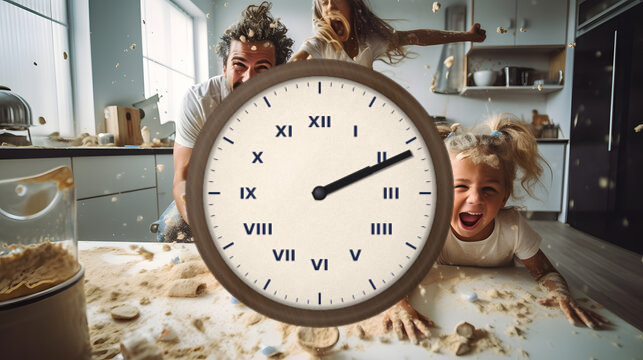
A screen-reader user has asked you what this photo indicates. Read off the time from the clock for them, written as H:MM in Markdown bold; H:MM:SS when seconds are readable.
**2:11**
